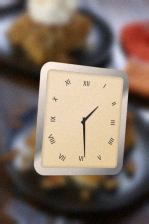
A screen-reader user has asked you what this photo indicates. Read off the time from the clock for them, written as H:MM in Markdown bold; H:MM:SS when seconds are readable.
**1:29**
